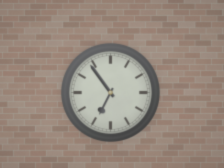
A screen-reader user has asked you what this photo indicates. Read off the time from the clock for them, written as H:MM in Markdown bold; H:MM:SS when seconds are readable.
**6:54**
